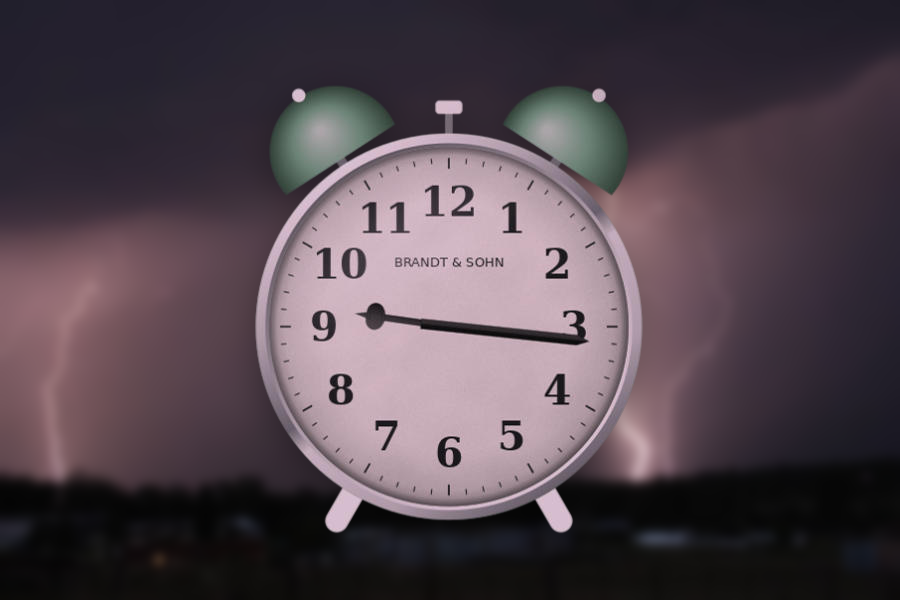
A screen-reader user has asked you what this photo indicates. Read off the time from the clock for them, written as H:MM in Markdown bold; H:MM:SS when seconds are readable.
**9:16**
